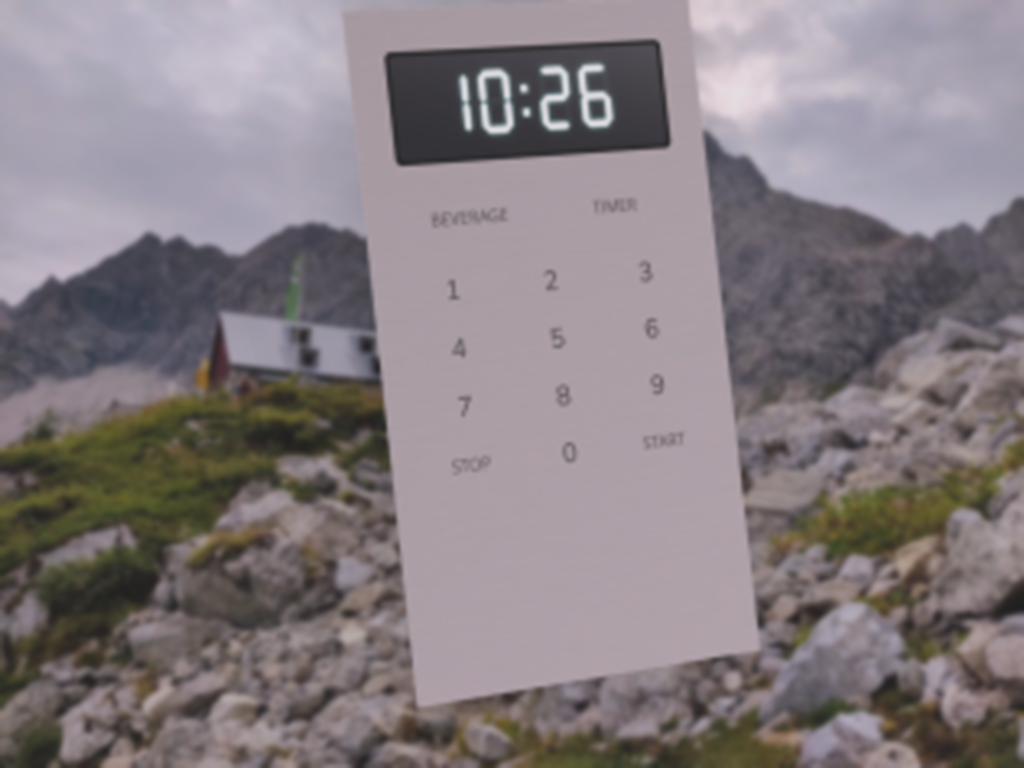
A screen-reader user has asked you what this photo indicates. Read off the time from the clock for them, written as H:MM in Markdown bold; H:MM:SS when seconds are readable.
**10:26**
